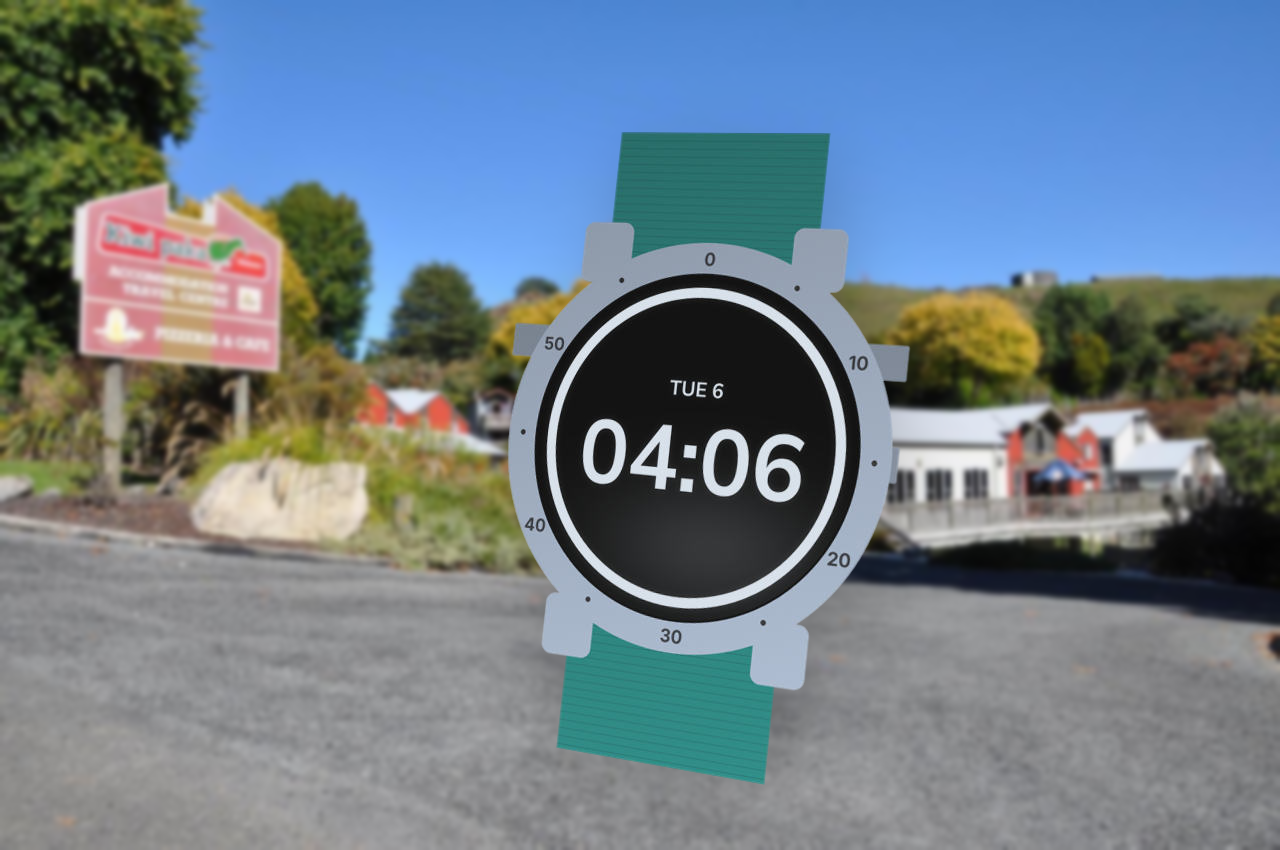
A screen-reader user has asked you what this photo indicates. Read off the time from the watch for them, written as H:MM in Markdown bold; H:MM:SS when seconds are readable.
**4:06**
